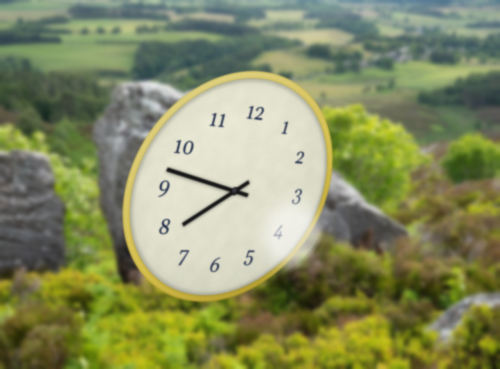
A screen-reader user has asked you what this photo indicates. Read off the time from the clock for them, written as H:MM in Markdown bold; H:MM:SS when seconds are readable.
**7:47**
